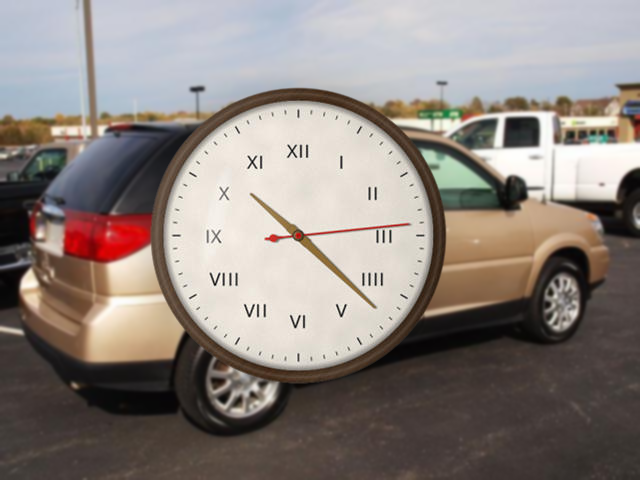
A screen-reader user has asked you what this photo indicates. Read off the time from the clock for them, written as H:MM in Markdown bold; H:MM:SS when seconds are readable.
**10:22:14**
